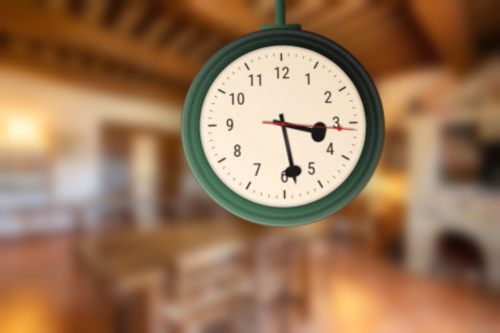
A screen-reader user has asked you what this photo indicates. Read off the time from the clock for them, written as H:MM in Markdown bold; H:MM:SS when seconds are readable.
**3:28:16**
